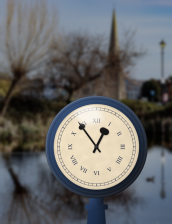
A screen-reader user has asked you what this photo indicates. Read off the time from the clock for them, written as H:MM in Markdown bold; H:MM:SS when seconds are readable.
**12:54**
